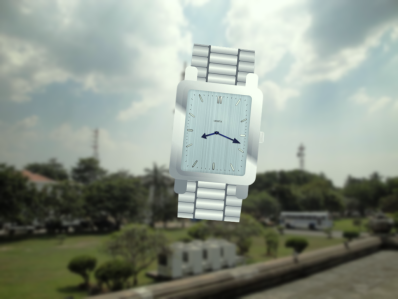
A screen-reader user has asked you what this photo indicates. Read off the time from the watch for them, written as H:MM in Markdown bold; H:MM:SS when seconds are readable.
**8:18**
